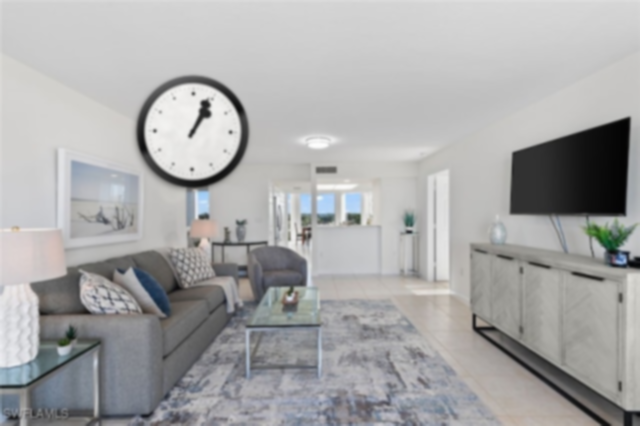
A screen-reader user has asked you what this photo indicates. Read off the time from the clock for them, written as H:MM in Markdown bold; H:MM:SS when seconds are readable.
**1:04**
